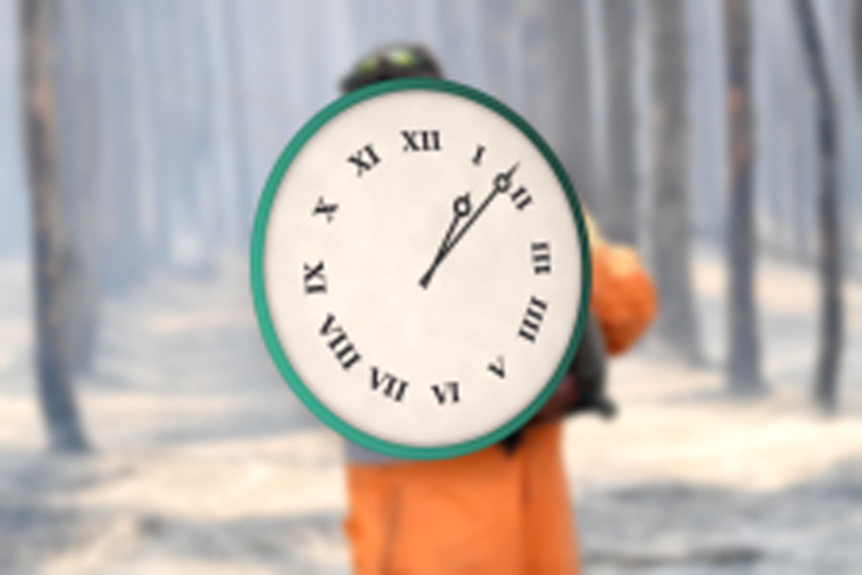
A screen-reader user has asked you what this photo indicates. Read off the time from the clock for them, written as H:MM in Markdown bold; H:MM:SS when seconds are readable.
**1:08**
